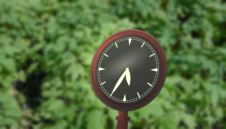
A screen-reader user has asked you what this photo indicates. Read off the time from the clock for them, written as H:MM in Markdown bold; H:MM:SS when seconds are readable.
**5:35**
